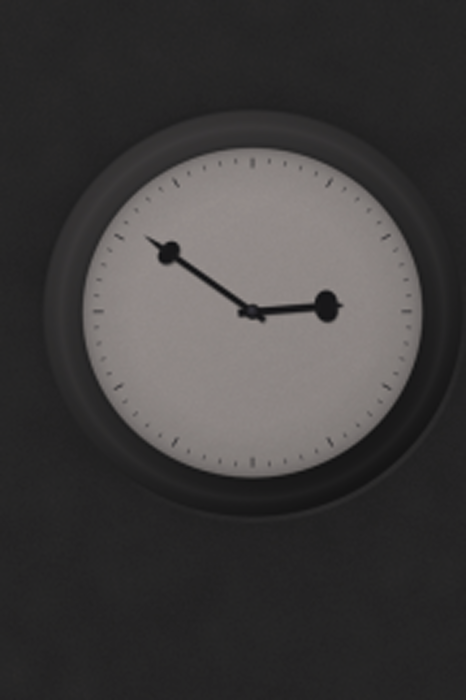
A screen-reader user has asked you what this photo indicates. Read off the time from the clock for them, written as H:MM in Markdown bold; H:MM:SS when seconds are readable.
**2:51**
